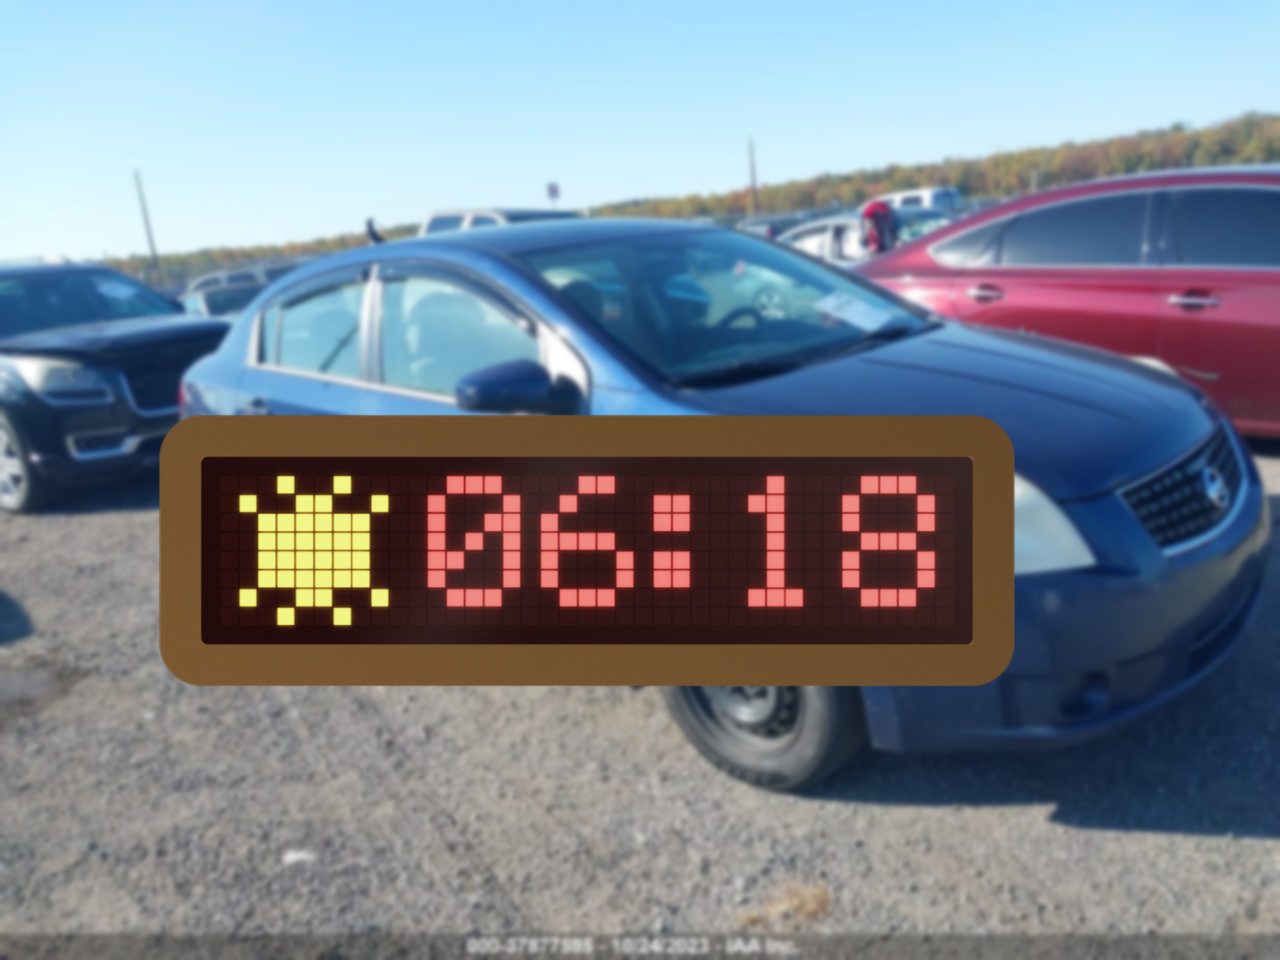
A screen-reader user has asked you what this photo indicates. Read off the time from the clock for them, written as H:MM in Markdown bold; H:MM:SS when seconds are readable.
**6:18**
